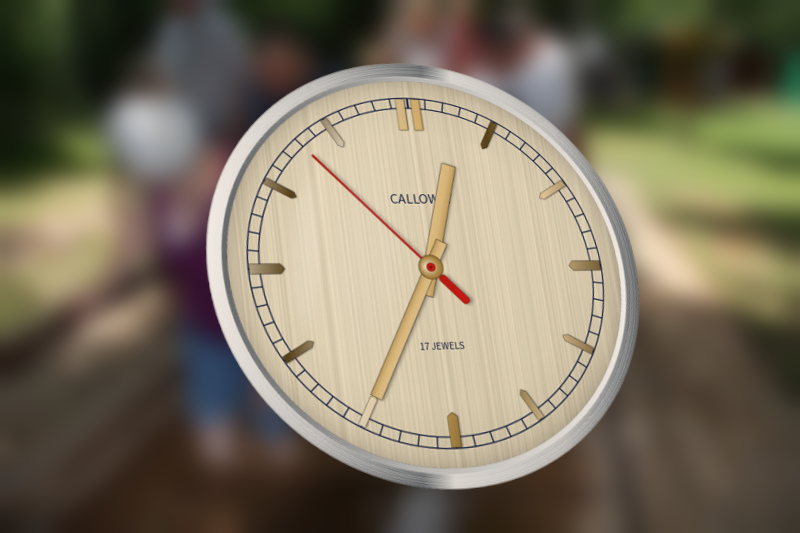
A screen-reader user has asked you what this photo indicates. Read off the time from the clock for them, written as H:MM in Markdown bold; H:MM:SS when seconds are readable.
**12:34:53**
